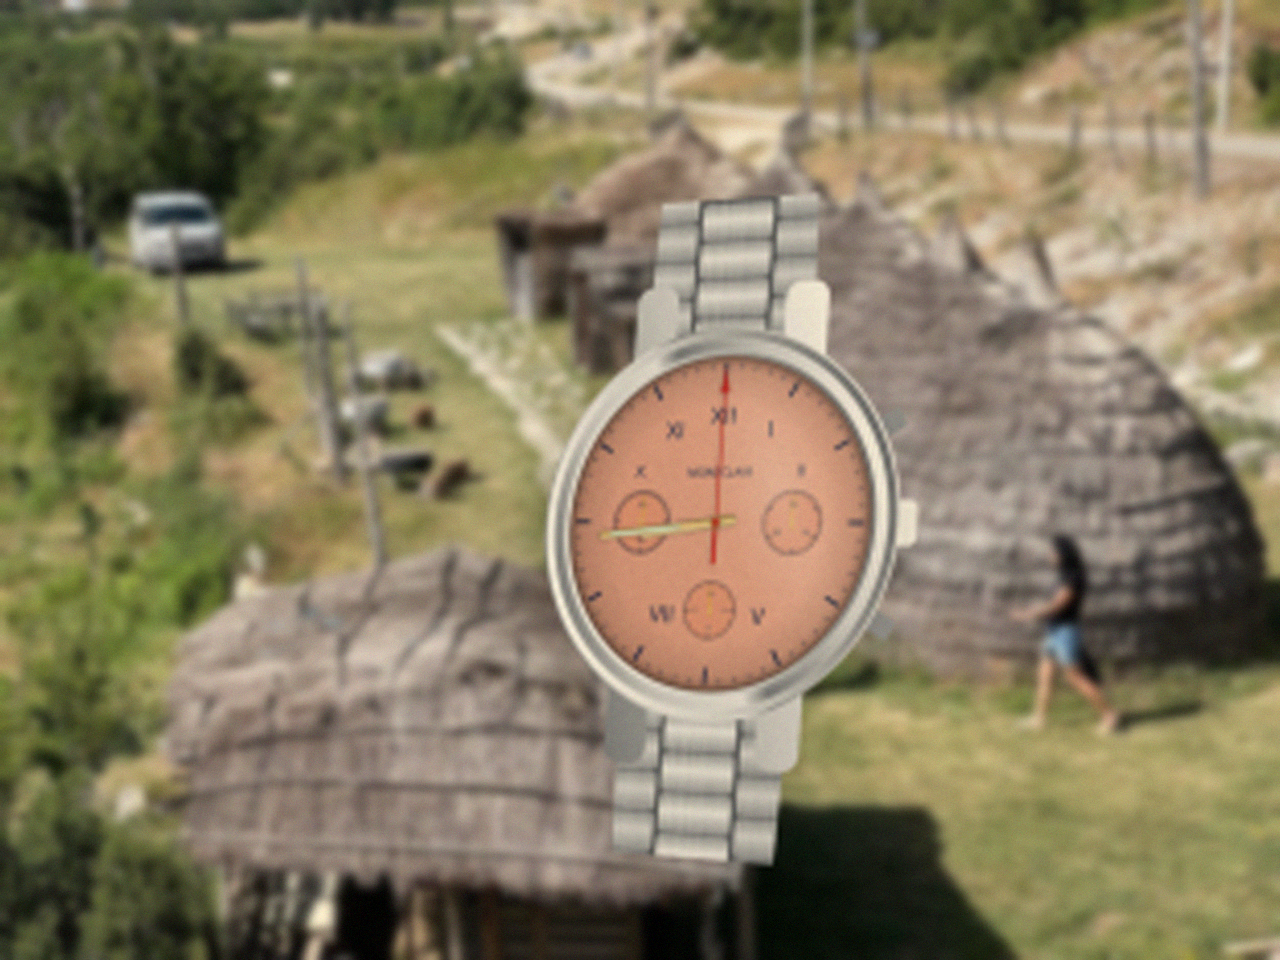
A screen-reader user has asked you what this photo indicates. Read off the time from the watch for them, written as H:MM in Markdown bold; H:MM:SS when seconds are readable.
**8:44**
